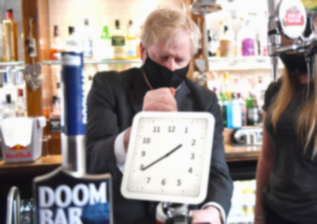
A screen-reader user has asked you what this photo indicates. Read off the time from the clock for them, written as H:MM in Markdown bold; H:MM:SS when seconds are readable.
**1:39**
